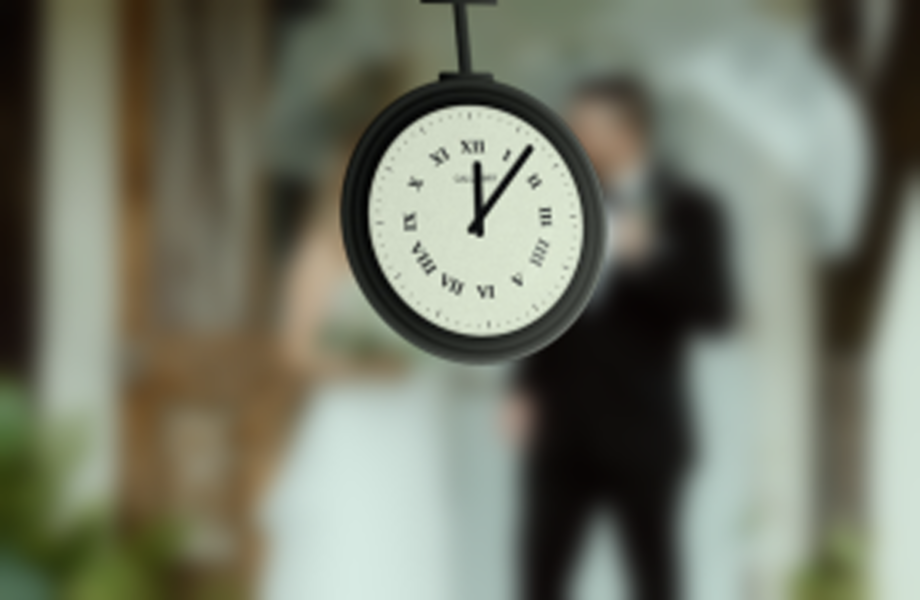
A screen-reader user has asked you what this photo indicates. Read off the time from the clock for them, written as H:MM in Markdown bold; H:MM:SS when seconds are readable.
**12:07**
